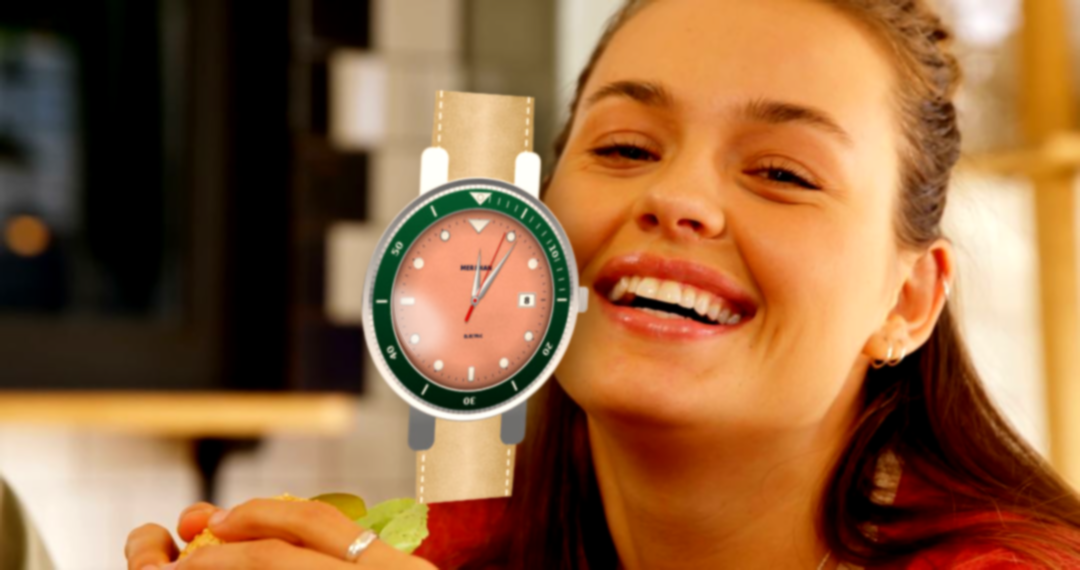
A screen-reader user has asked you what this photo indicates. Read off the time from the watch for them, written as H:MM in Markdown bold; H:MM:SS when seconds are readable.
**12:06:04**
